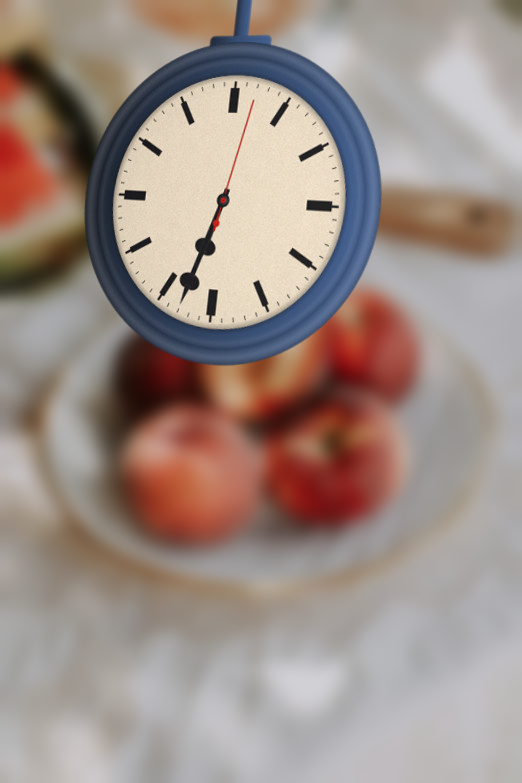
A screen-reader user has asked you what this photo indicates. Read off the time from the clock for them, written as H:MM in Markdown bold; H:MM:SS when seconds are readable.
**6:33:02**
